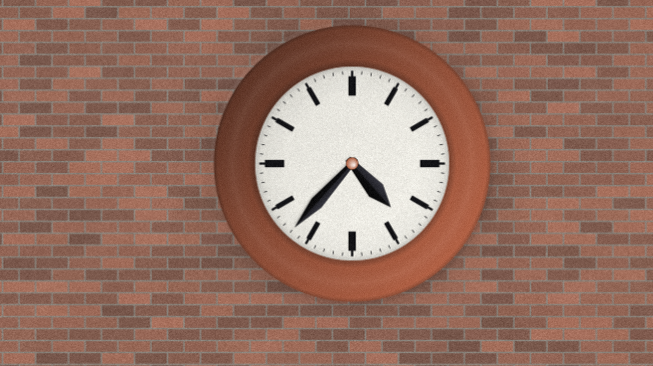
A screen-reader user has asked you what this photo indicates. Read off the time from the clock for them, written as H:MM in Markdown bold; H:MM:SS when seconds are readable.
**4:37**
